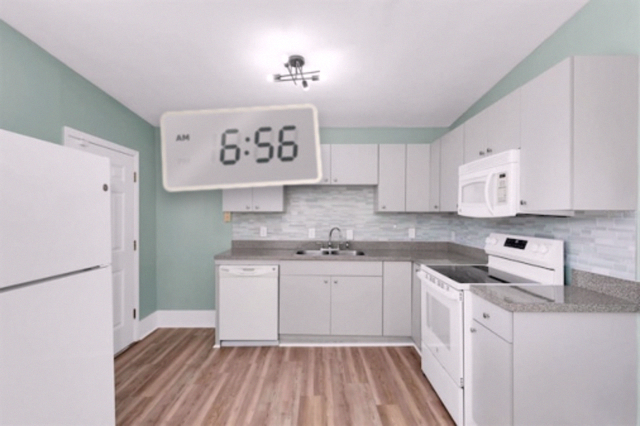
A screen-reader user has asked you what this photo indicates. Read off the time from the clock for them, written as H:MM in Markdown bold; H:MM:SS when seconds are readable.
**6:56**
